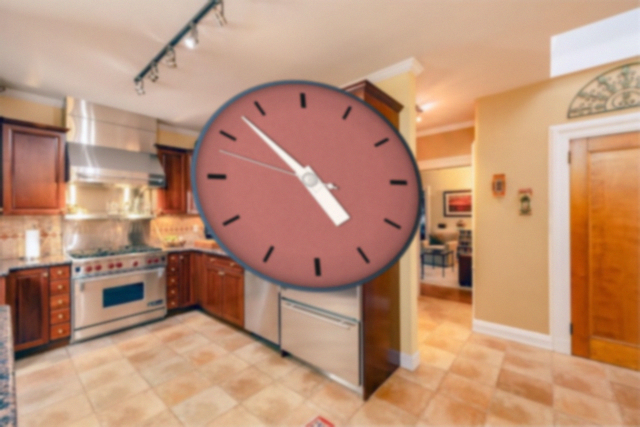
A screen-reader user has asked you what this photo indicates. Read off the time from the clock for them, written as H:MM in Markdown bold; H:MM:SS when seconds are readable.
**4:52:48**
